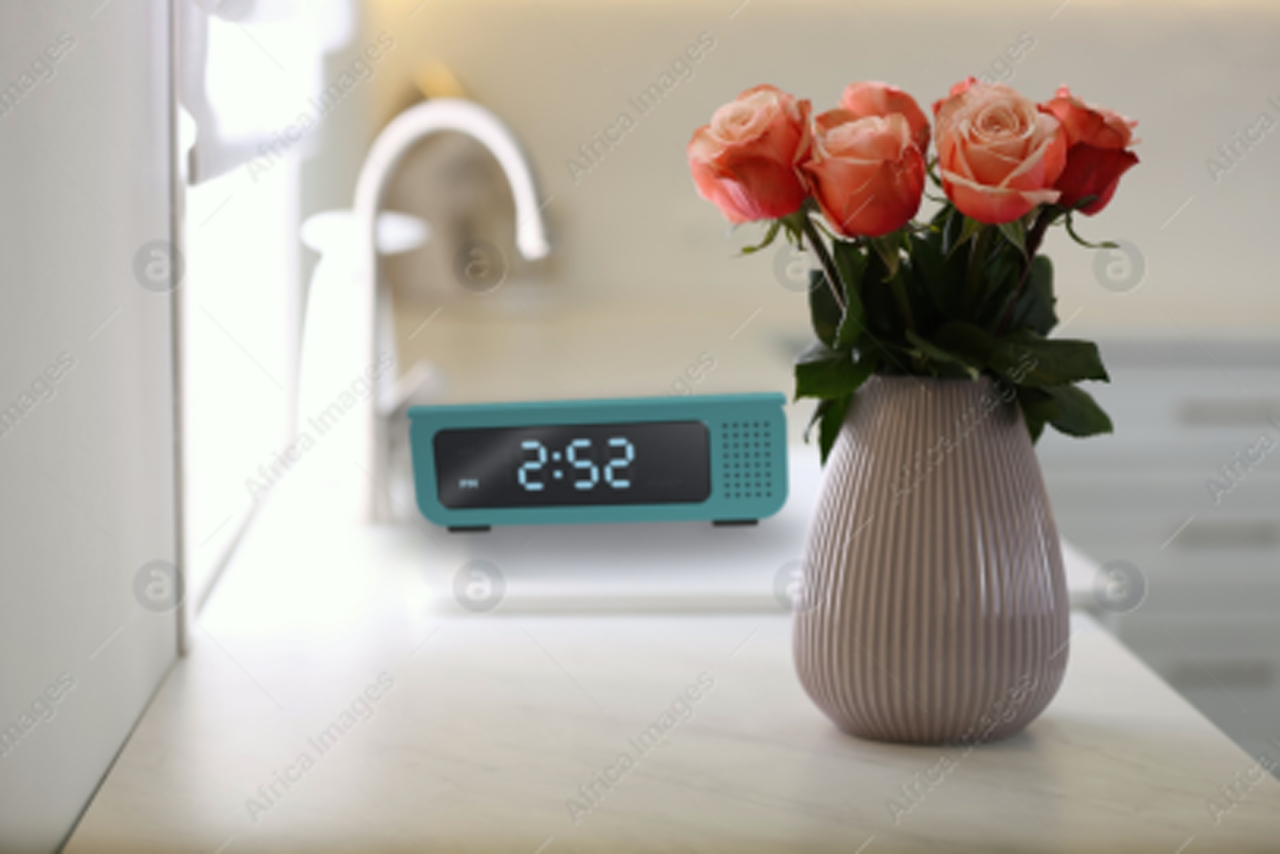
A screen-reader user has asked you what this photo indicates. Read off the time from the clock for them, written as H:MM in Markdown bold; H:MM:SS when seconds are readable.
**2:52**
